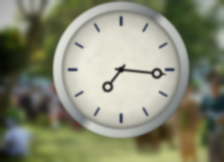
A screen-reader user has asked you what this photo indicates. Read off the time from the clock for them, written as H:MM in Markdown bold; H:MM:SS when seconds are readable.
**7:16**
